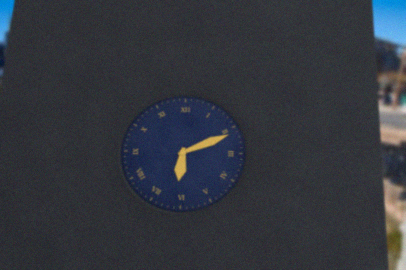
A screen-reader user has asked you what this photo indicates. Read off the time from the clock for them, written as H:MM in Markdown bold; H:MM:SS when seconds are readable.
**6:11**
